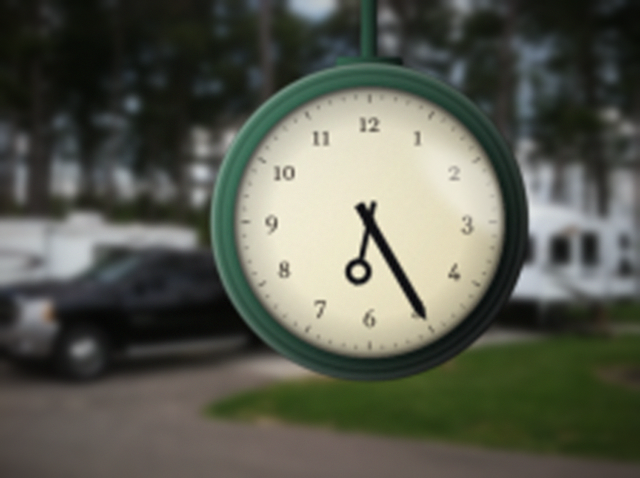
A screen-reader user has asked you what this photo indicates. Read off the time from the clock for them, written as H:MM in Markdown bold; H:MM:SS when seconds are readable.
**6:25**
